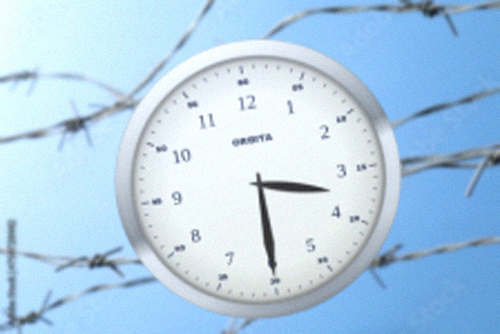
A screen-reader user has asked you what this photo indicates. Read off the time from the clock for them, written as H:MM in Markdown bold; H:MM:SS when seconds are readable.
**3:30**
